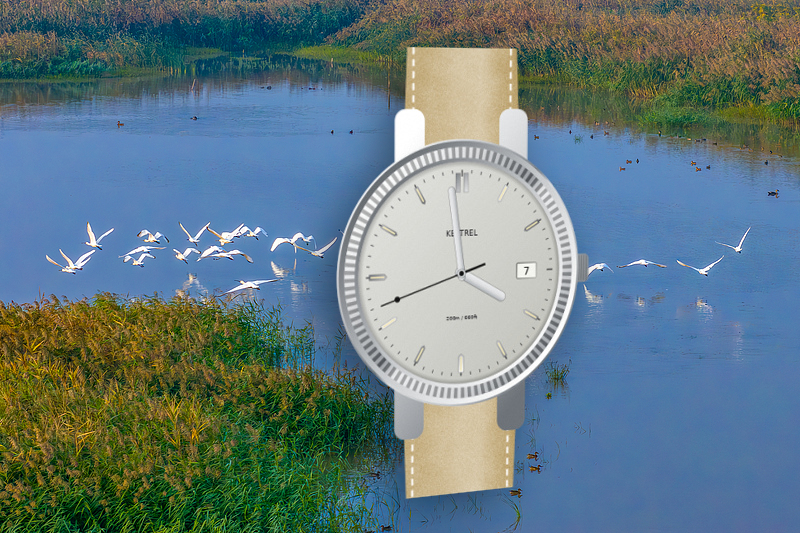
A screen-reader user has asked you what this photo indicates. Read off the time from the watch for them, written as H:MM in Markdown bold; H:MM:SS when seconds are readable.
**3:58:42**
